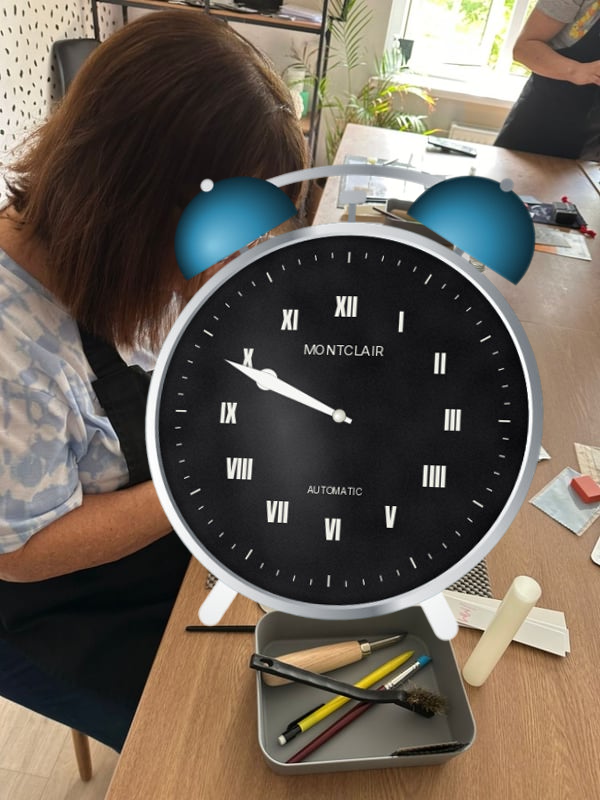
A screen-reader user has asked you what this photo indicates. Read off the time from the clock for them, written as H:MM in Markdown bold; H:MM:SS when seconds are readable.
**9:49**
